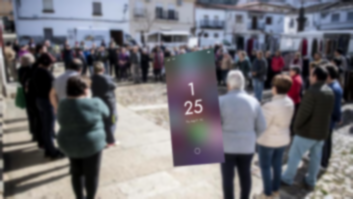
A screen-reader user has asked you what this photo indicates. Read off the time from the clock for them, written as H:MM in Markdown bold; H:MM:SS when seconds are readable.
**1:25**
